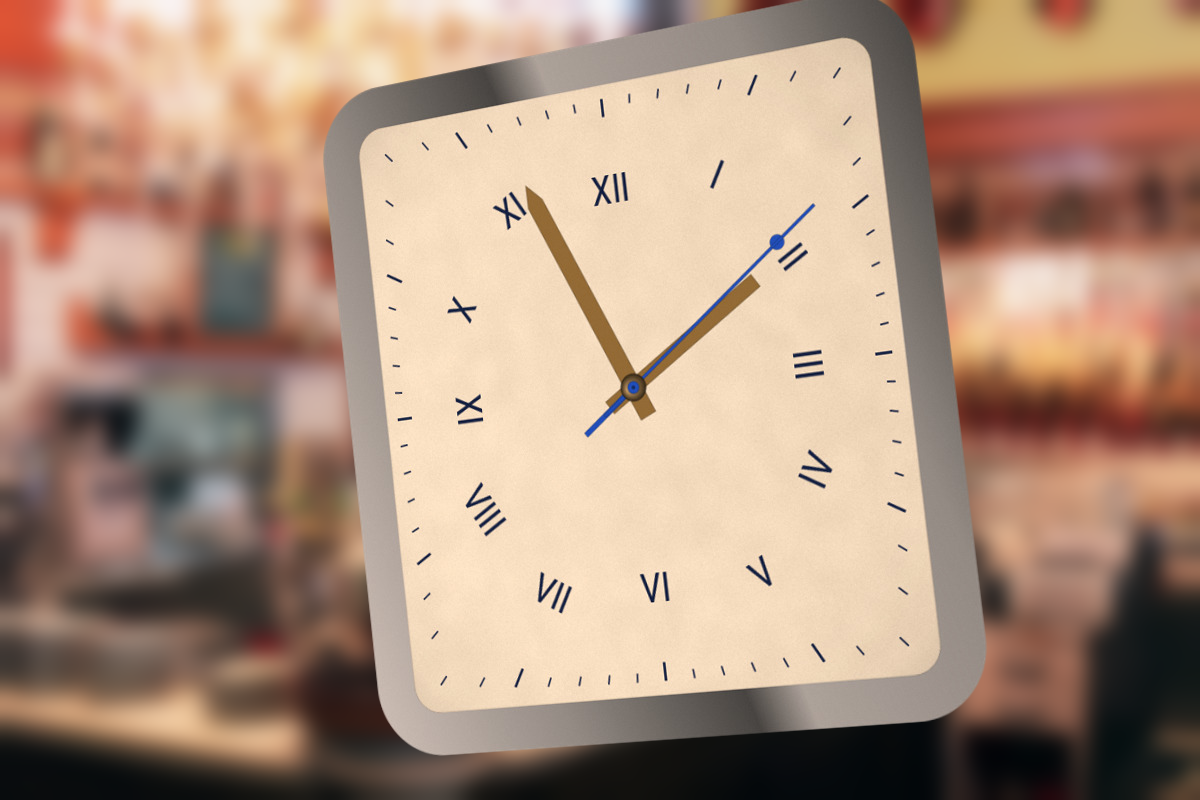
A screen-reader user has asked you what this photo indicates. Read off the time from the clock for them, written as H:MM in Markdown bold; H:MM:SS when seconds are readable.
**1:56:09**
